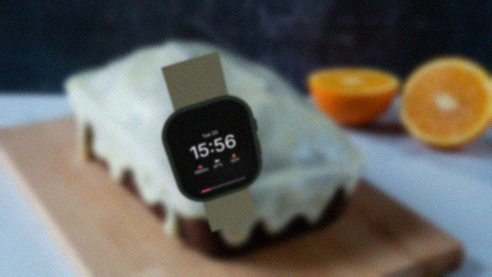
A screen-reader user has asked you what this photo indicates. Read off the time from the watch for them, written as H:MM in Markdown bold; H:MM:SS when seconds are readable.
**15:56**
